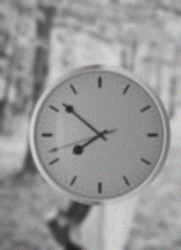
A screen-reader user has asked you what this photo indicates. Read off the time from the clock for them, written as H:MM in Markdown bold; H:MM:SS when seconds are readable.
**7:51:42**
